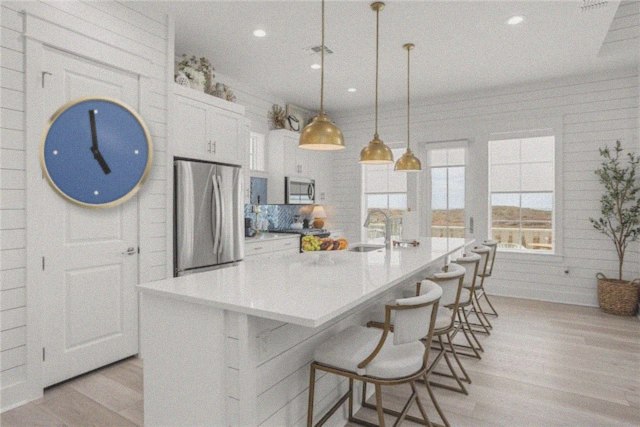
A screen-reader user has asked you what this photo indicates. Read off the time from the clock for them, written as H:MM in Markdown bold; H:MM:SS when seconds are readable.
**4:59**
